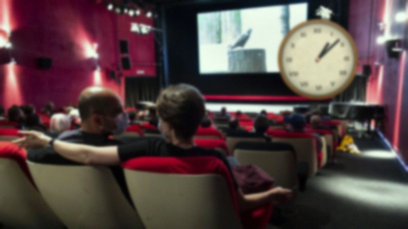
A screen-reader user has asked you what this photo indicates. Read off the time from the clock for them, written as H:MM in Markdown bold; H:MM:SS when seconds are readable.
**1:08**
